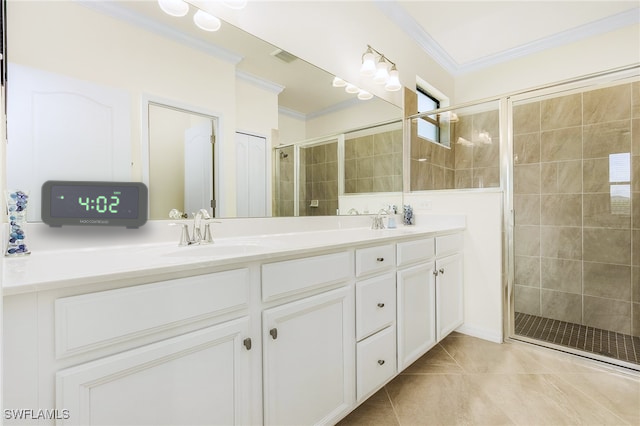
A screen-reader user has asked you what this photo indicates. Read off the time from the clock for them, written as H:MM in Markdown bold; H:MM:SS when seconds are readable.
**4:02**
